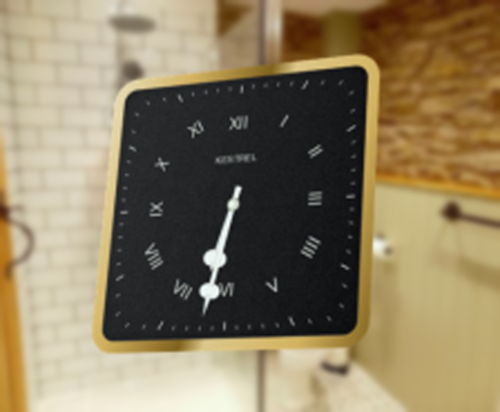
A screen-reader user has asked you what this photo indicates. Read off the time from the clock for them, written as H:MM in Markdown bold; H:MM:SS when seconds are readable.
**6:32**
